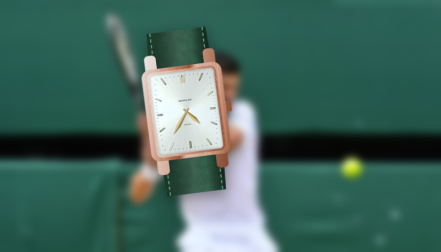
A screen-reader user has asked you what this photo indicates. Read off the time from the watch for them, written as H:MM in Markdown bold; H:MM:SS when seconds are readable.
**4:36**
